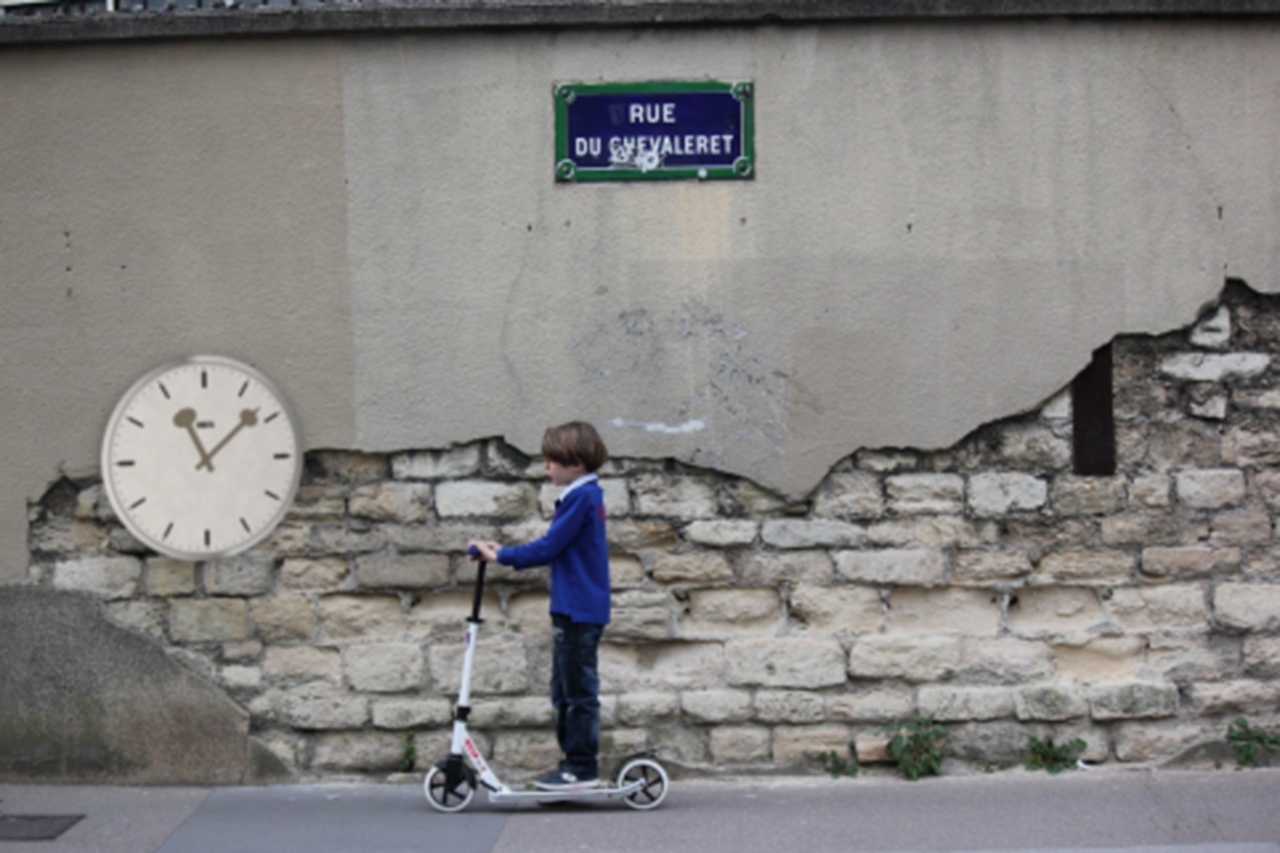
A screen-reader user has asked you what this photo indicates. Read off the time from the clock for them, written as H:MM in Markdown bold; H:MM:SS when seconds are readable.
**11:08**
